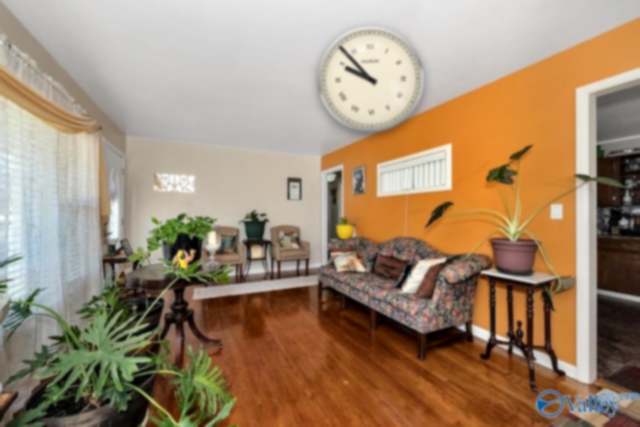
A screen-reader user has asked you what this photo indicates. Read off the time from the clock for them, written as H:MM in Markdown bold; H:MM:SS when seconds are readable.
**9:53**
